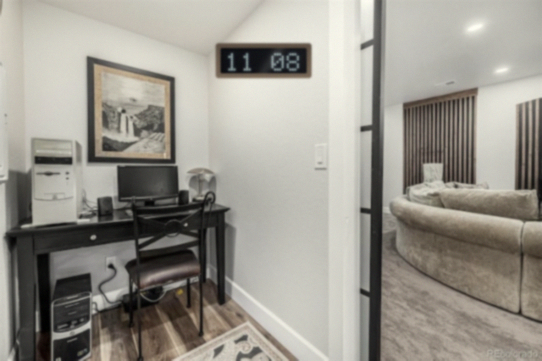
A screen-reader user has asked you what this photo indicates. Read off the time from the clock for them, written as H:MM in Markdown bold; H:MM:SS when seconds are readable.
**11:08**
